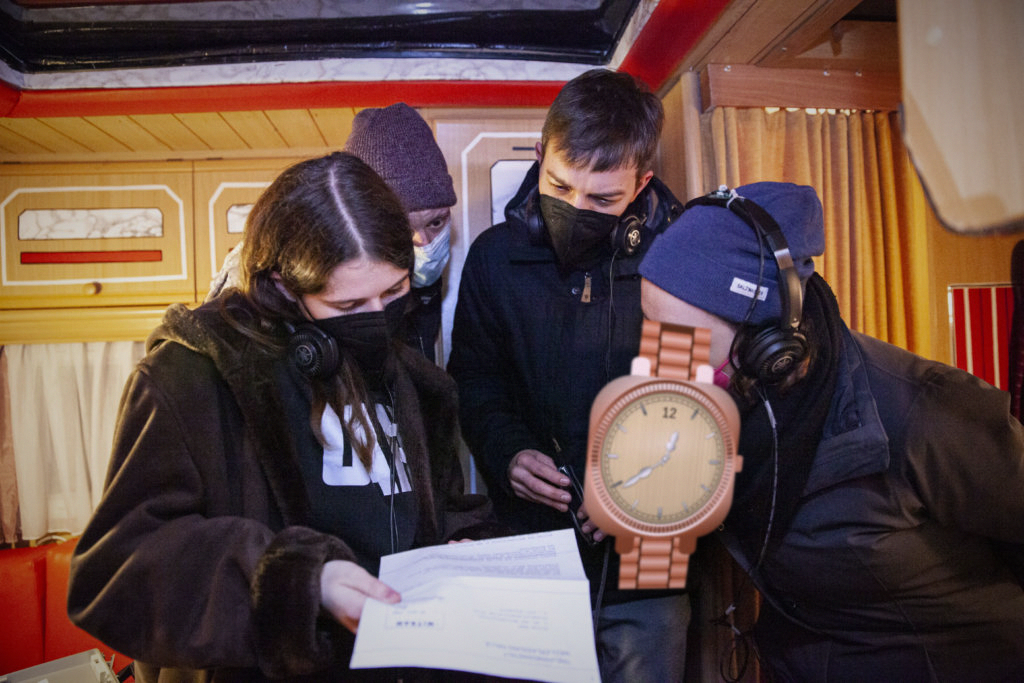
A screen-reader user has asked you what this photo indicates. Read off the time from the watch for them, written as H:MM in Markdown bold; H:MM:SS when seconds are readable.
**12:39**
